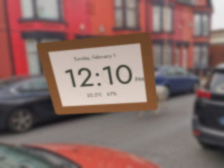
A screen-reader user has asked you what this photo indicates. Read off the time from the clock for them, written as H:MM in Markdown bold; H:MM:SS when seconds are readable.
**12:10**
